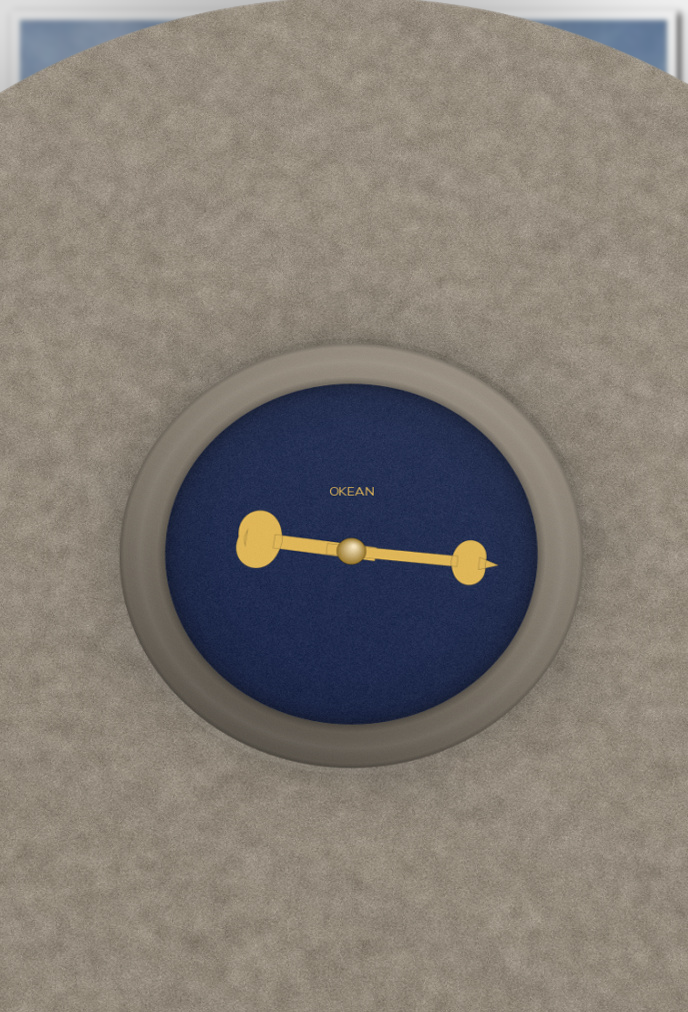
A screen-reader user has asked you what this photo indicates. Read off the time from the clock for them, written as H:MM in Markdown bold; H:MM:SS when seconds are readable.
**9:16**
